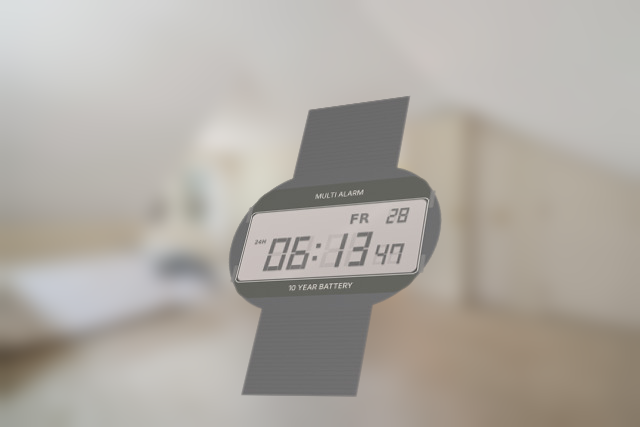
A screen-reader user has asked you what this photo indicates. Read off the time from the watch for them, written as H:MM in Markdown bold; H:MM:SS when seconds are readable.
**6:13:47**
